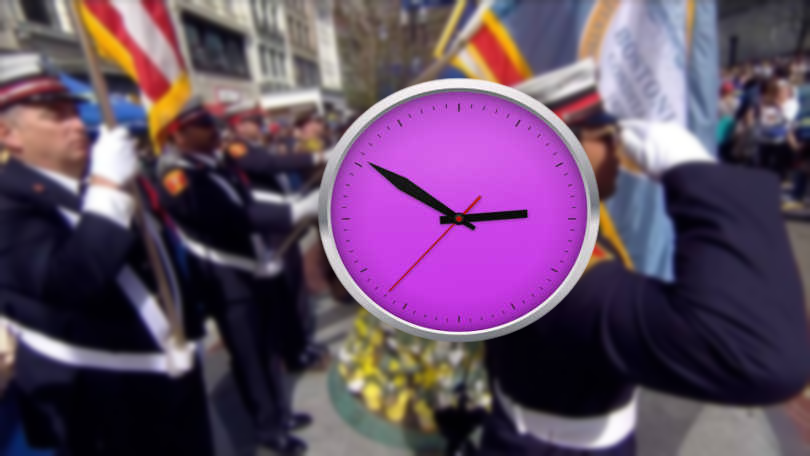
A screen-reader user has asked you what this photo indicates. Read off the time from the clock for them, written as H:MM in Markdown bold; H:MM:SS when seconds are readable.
**2:50:37**
